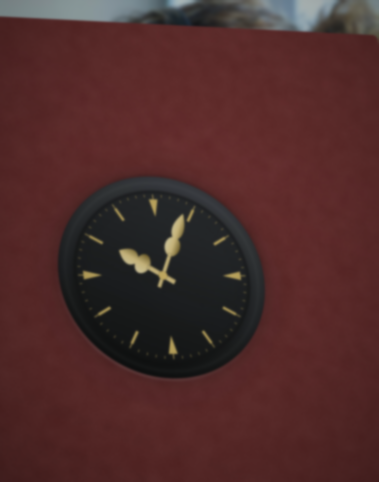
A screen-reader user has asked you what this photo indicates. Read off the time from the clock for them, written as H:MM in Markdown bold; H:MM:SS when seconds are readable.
**10:04**
